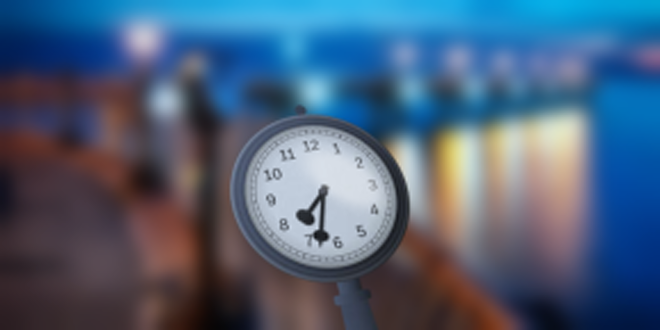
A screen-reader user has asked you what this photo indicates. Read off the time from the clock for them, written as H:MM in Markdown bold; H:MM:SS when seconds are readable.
**7:33**
